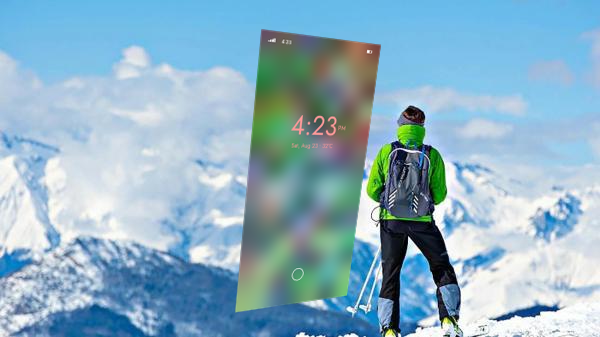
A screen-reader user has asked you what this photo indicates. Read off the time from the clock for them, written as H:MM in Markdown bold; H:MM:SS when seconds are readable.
**4:23**
